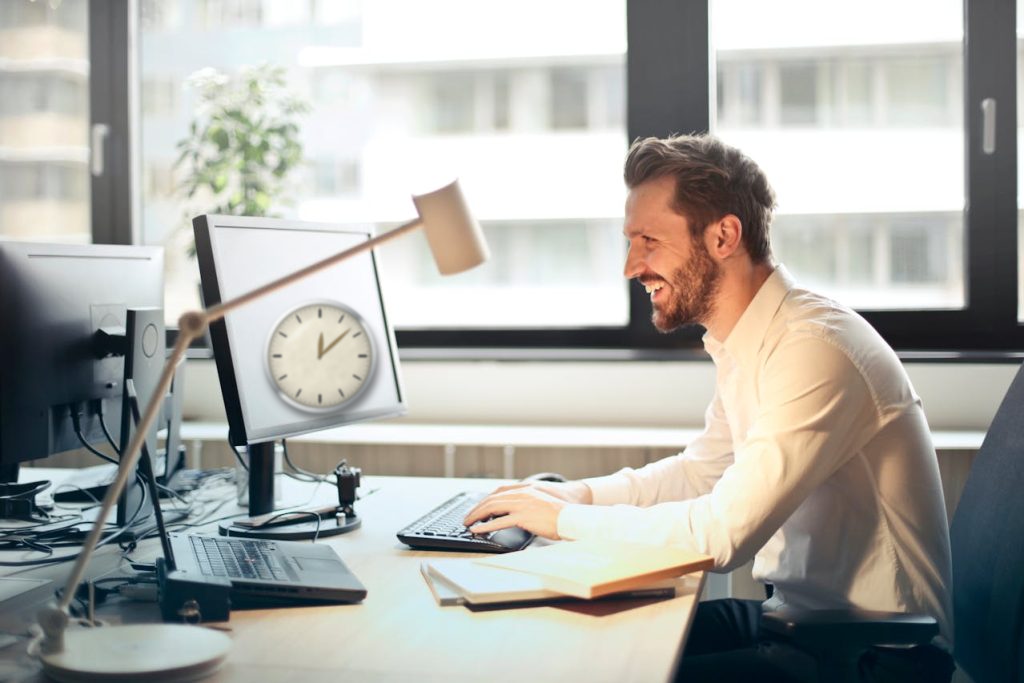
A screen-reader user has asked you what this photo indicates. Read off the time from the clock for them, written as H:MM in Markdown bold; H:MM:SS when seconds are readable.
**12:08**
